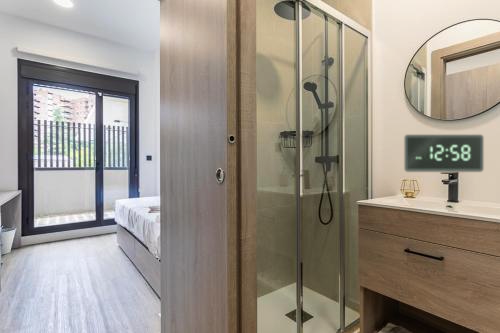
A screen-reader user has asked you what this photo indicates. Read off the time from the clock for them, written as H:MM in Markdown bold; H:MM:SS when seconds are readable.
**12:58**
